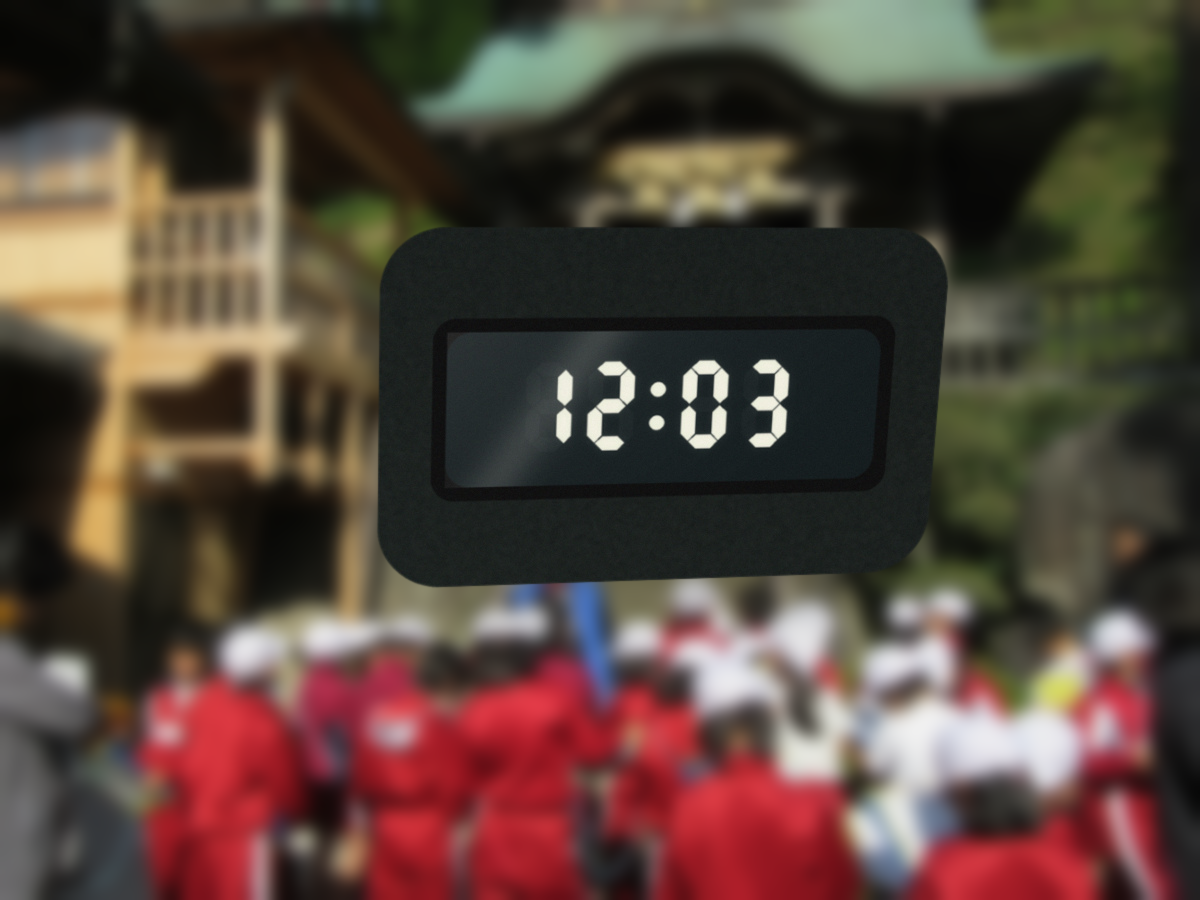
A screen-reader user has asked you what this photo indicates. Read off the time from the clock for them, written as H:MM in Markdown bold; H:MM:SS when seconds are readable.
**12:03**
